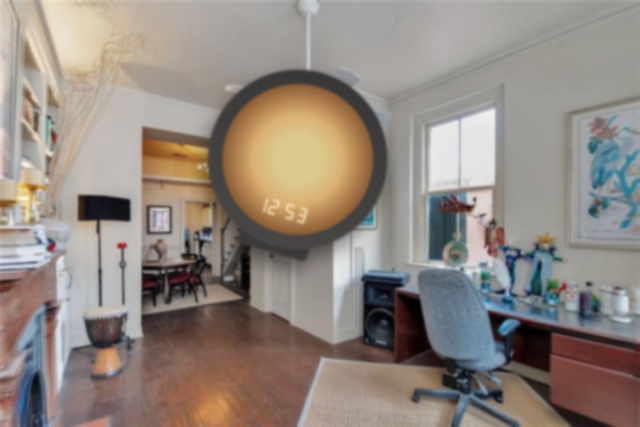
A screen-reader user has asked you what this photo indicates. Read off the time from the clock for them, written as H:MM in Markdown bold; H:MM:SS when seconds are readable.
**12:53**
